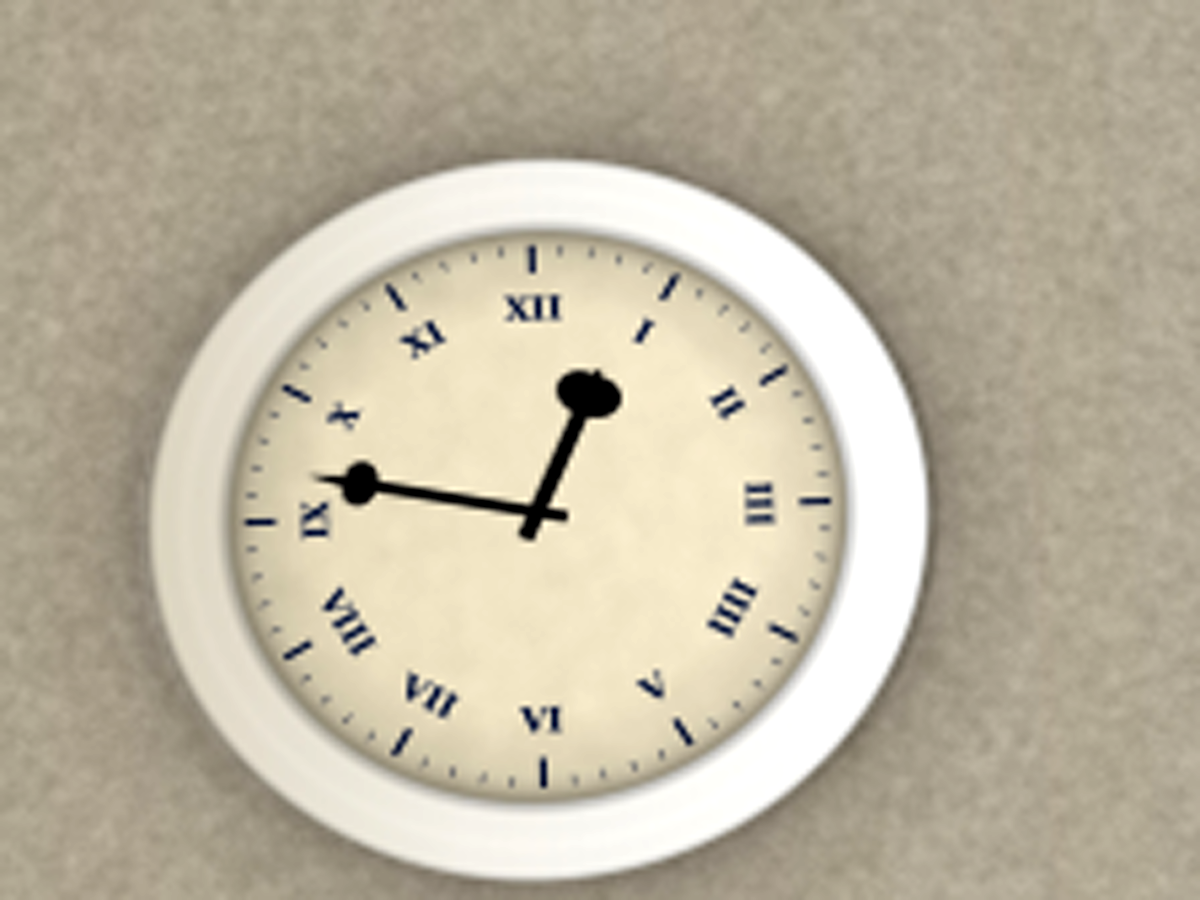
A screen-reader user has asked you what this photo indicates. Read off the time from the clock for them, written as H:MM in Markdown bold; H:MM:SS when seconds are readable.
**12:47**
